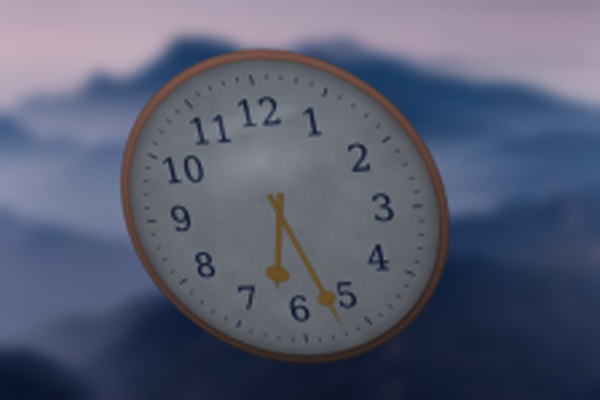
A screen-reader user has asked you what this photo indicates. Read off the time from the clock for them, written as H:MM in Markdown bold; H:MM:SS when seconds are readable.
**6:27**
